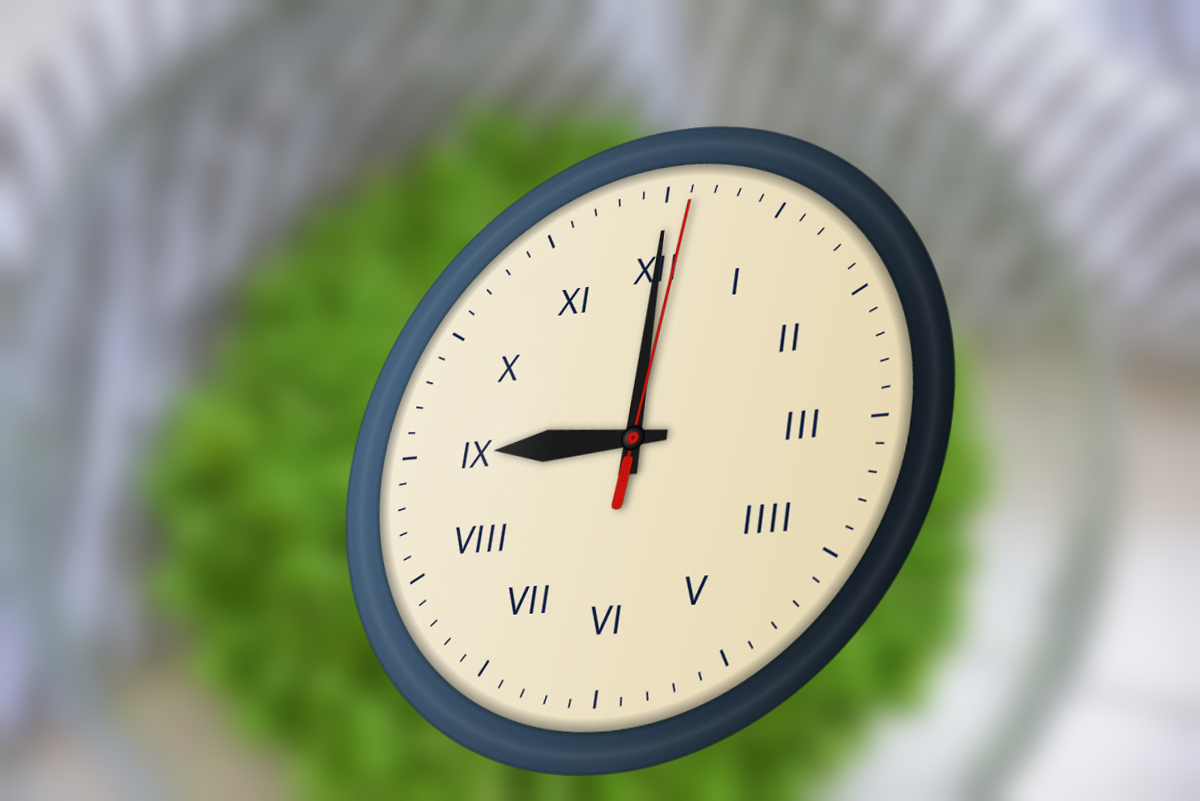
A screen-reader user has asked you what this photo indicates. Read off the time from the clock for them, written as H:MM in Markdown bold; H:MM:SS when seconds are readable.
**9:00:01**
